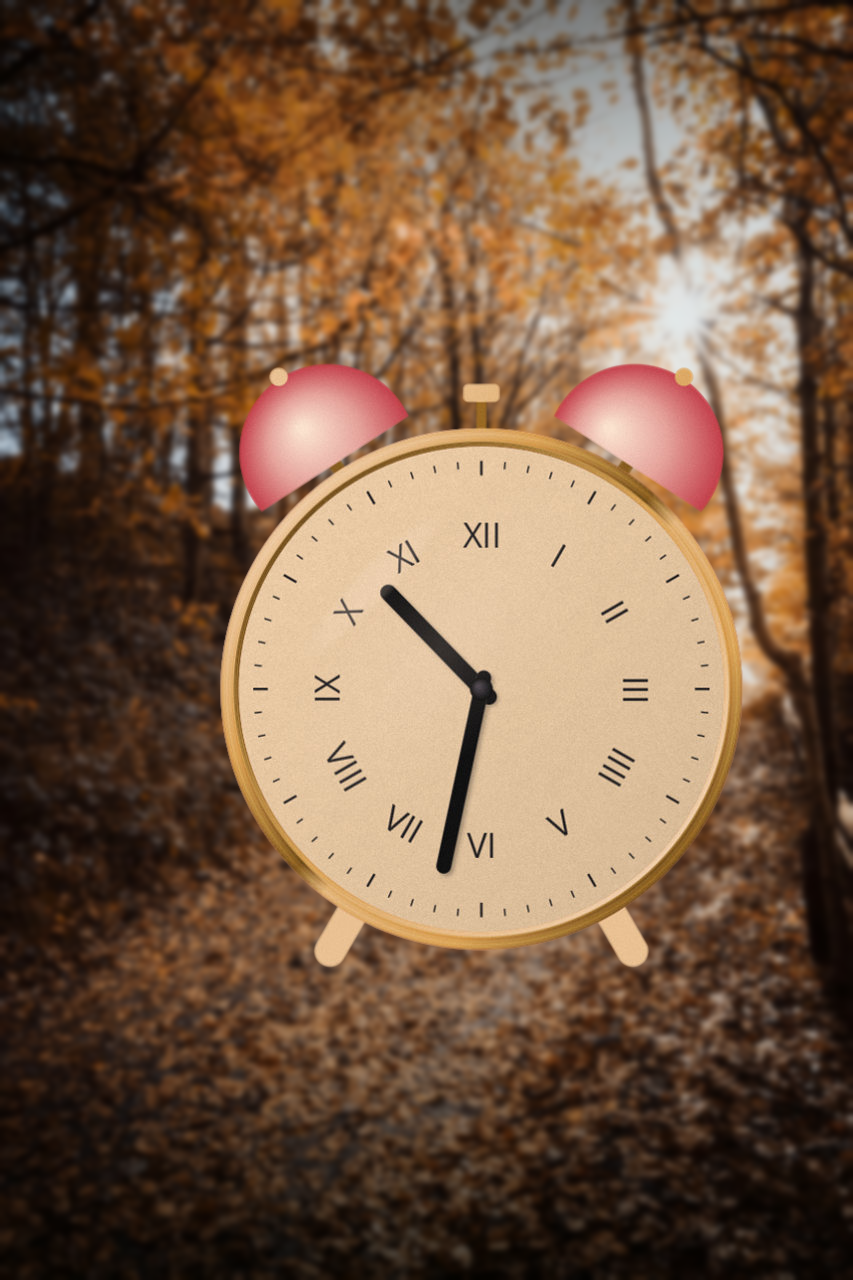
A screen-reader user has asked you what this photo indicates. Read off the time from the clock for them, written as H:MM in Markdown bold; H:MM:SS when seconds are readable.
**10:32**
